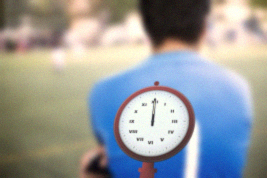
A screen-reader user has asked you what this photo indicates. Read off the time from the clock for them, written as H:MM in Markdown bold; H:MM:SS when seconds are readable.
**12:00**
